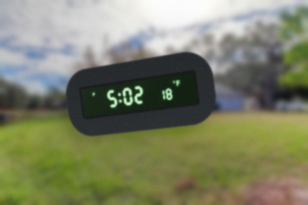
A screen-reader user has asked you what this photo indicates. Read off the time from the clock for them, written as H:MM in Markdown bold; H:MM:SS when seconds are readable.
**5:02**
